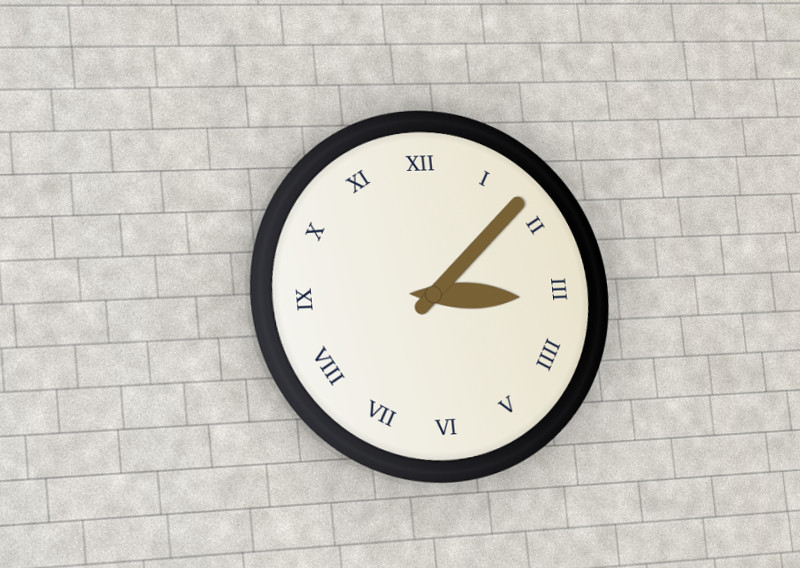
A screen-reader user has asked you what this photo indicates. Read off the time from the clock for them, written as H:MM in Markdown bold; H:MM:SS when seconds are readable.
**3:08**
